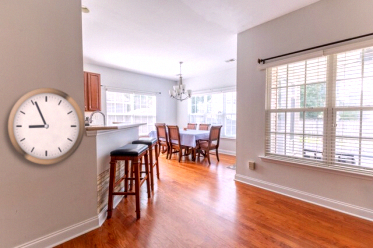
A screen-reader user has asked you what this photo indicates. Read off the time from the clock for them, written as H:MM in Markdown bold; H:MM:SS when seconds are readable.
**8:56**
